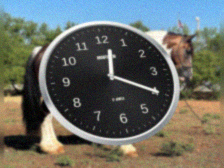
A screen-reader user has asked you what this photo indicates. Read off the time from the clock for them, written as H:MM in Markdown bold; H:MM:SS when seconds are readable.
**12:20**
